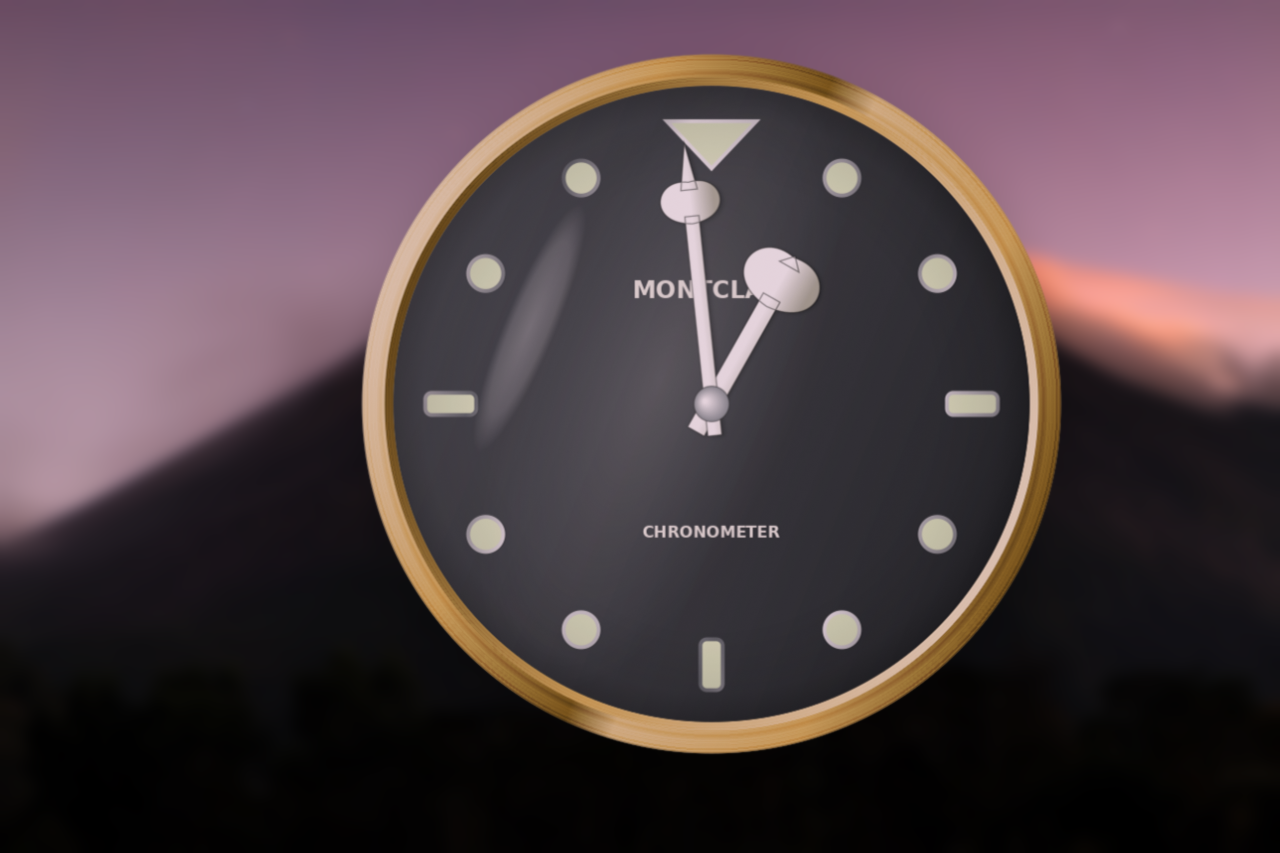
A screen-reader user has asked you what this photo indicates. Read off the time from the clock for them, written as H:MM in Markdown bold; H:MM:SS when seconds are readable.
**12:59**
